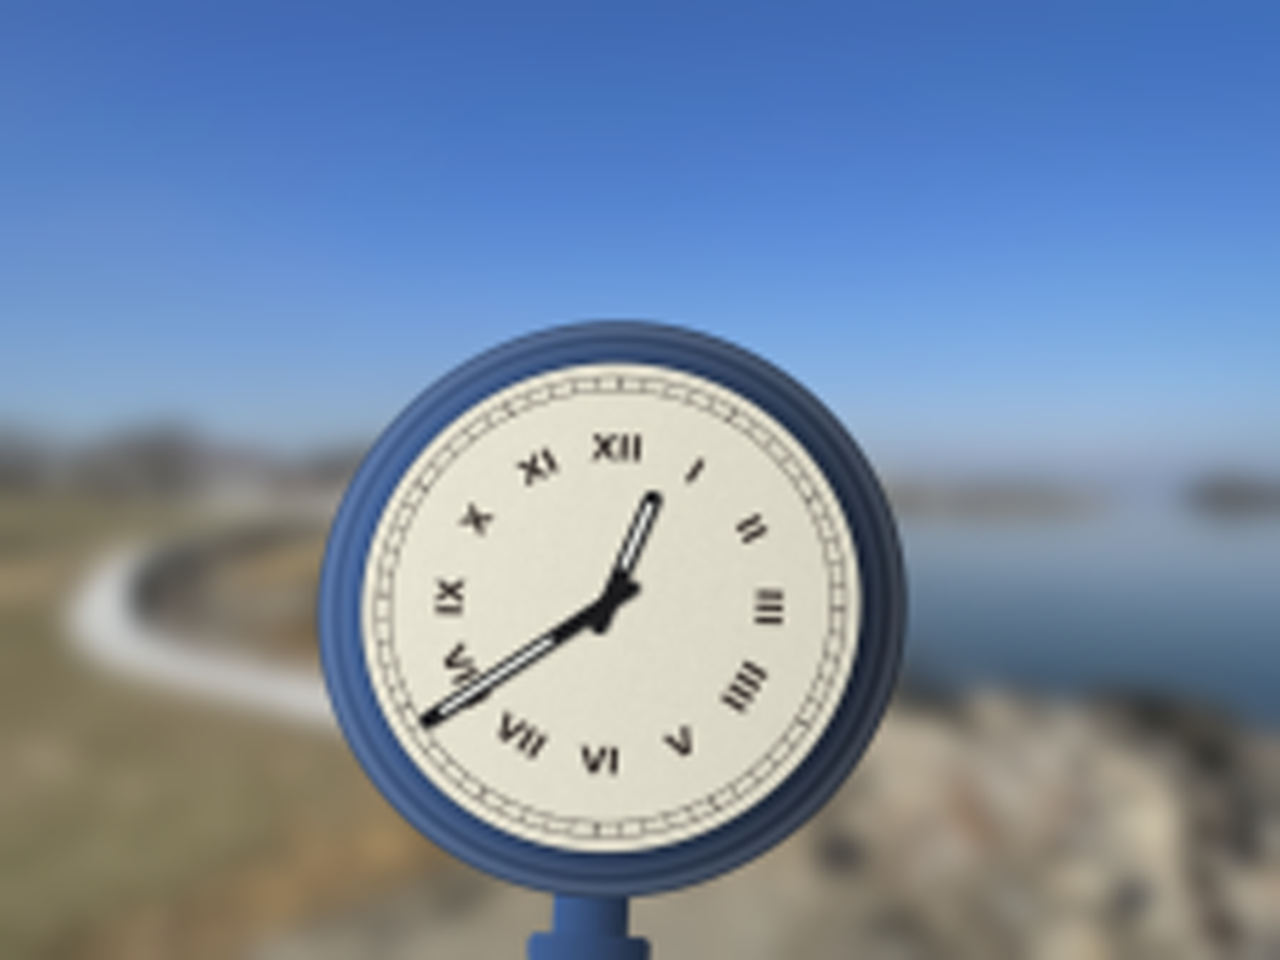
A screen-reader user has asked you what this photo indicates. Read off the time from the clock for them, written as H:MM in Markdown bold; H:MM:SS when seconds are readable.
**12:39**
